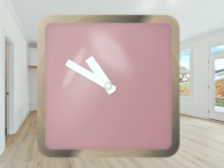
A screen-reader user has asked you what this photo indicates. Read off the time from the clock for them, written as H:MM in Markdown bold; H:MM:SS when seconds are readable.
**10:50**
